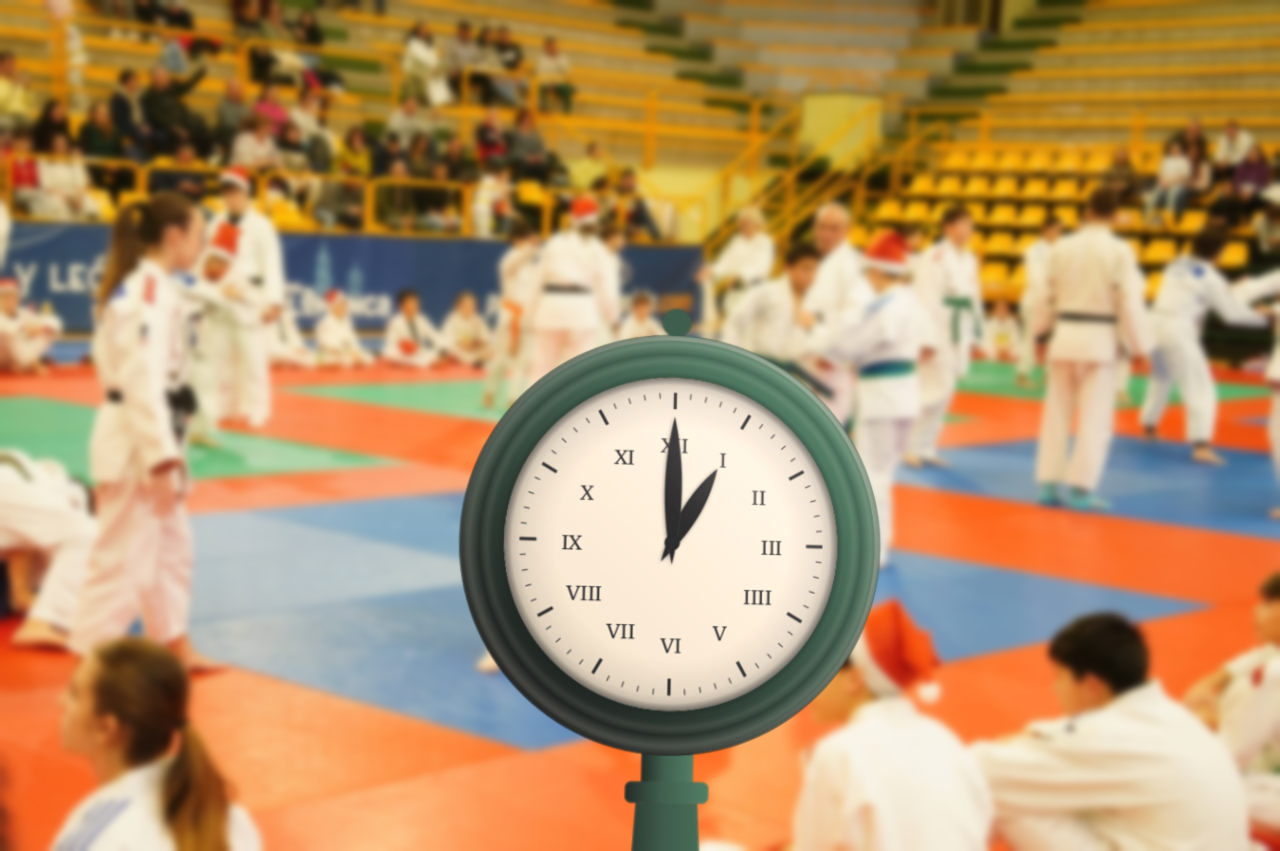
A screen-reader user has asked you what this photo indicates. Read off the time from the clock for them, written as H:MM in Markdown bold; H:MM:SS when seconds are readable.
**1:00**
